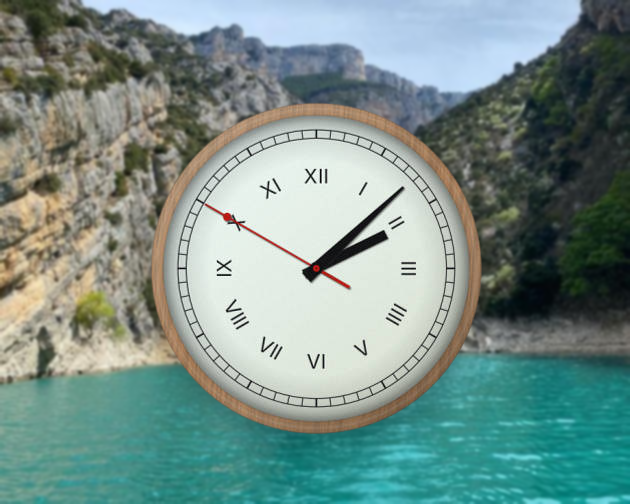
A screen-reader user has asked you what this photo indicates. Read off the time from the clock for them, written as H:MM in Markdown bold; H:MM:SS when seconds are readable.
**2:07:50**
